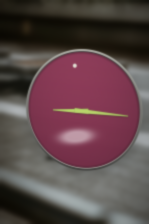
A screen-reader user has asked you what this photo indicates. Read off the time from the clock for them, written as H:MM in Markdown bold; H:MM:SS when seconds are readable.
**9:17**
